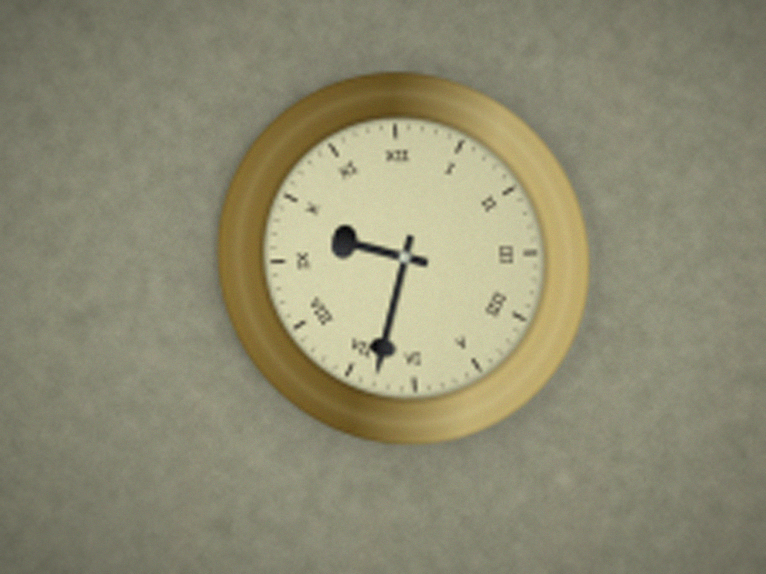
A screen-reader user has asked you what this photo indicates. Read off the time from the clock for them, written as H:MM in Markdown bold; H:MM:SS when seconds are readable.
**9:33**
